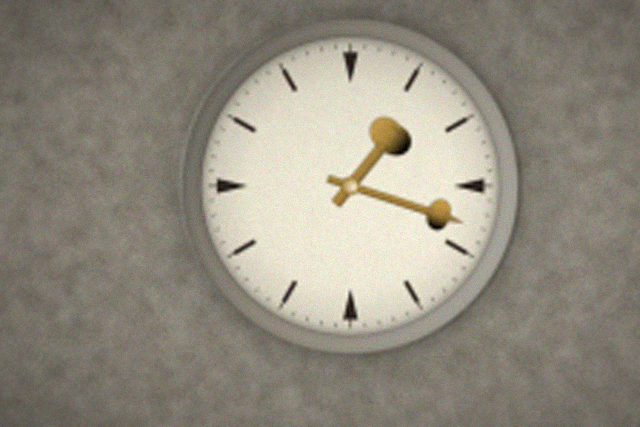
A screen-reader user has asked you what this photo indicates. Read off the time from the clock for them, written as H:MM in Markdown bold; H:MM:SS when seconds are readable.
**1:18**
